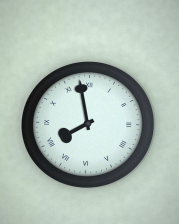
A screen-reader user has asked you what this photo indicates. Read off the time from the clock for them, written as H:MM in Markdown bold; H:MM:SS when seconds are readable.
**7:58**
